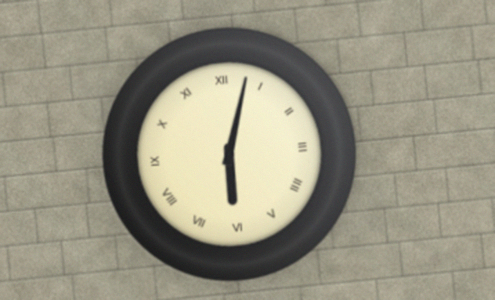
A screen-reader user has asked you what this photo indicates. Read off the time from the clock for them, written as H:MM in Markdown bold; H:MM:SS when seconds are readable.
**6:03**
